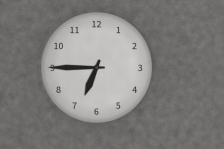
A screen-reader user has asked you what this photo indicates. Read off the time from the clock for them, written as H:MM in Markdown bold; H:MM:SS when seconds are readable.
**6:45**
